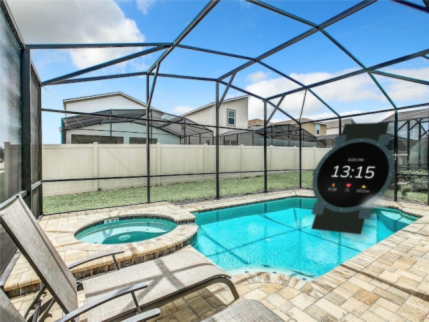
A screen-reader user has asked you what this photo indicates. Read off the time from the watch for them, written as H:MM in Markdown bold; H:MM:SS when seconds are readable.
**13:15**
